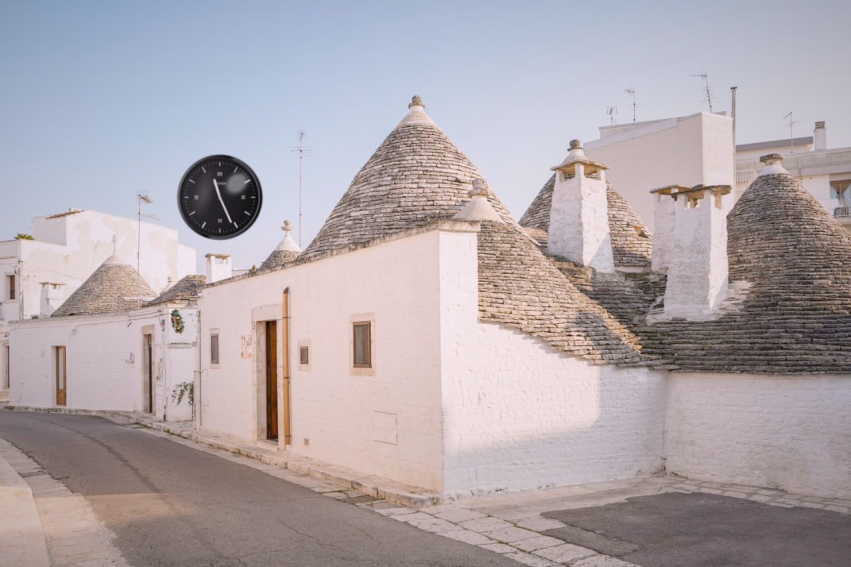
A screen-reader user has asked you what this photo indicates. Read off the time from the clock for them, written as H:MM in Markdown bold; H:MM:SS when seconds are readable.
**11:26**
